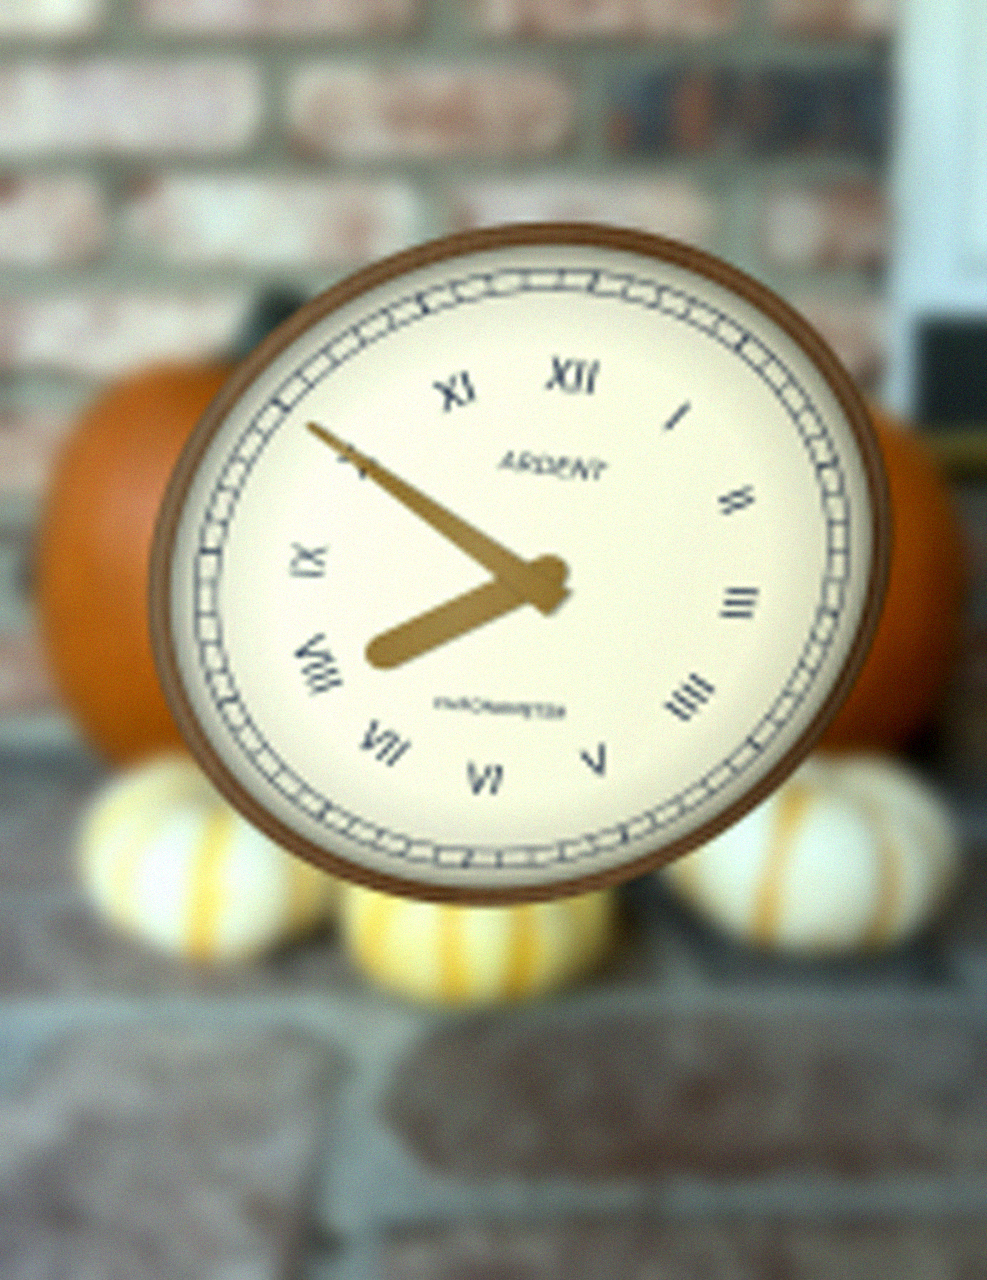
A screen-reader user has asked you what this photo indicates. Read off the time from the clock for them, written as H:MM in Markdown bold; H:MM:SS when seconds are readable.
**7:50**
